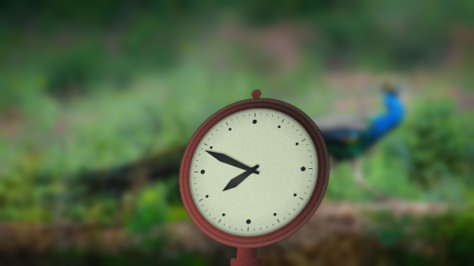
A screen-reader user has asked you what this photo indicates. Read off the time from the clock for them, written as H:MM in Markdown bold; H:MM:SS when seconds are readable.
**7:49**
